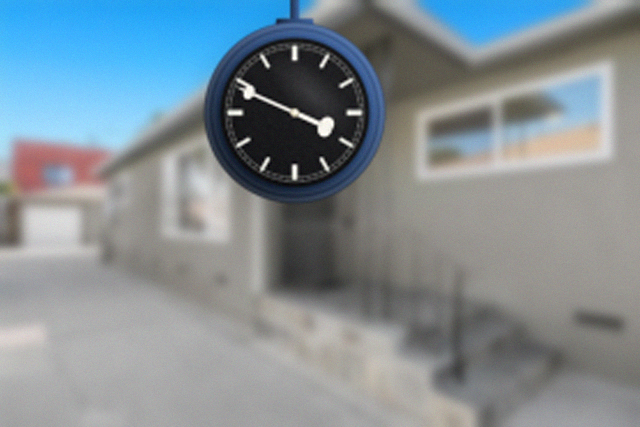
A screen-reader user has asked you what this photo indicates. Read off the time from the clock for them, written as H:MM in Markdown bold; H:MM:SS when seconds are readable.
**3:49**
